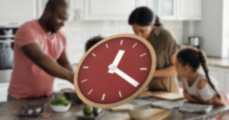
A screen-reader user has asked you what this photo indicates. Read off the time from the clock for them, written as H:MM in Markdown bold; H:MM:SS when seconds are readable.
**12:20**
